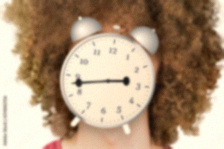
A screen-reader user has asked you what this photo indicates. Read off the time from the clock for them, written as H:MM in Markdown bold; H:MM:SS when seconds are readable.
**2:43**
